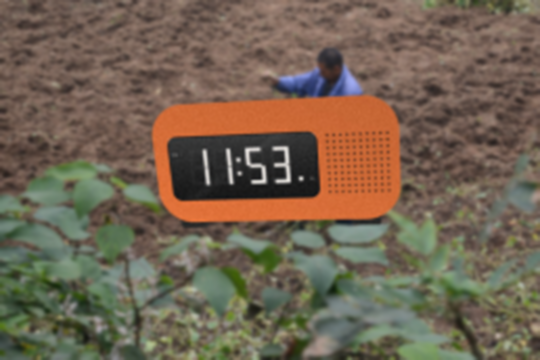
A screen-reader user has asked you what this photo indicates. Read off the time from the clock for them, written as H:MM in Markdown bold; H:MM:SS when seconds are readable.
**11:53**
